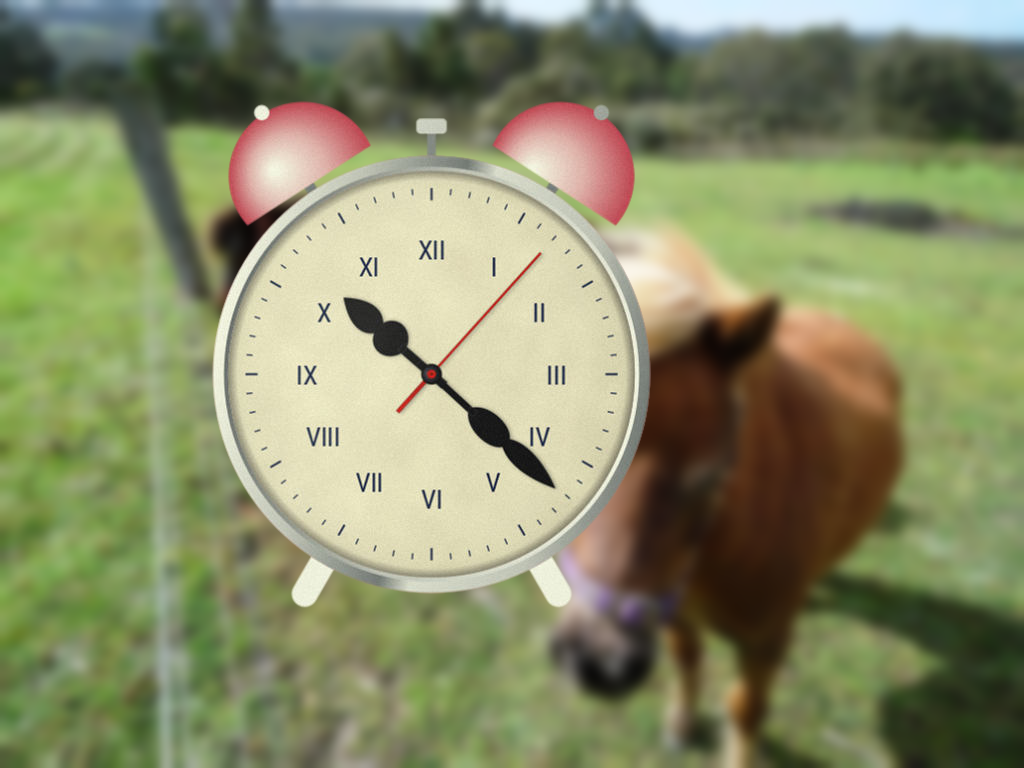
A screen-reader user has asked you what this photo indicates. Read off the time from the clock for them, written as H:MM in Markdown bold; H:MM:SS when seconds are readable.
**10:22:07**
